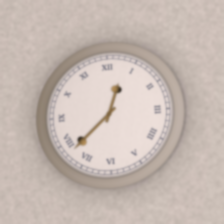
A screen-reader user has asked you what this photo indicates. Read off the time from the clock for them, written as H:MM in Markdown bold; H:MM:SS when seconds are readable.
**12:38**
